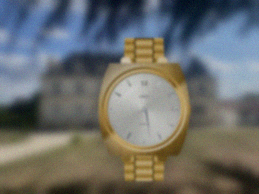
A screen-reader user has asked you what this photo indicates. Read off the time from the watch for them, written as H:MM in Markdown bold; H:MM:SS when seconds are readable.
**5:28**
